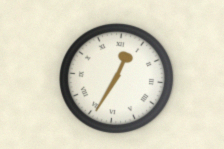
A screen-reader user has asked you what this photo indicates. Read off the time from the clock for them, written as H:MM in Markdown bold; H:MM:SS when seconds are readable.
**12:34**
